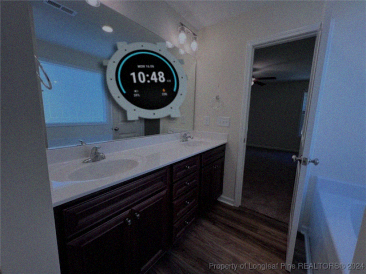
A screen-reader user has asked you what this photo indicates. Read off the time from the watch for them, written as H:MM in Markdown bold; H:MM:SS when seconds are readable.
**10:48**
